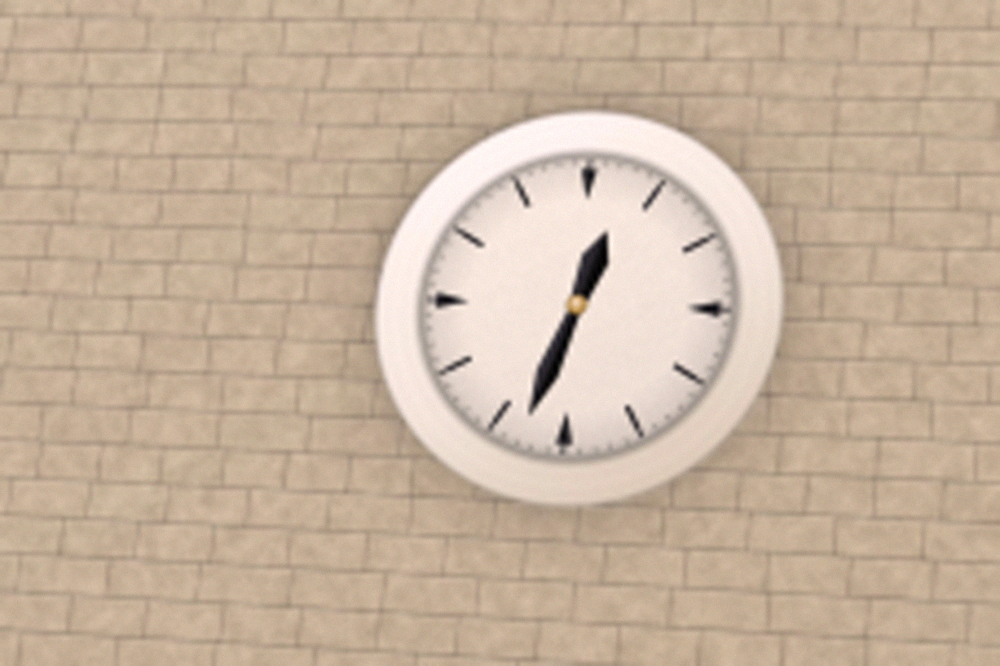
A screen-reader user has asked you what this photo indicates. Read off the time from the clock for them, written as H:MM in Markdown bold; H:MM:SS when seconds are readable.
**12:33**
